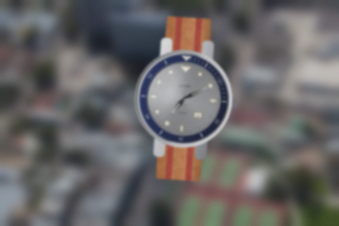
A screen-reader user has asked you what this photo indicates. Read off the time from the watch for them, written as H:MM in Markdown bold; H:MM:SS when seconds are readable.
**7:10**
